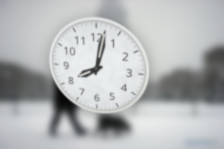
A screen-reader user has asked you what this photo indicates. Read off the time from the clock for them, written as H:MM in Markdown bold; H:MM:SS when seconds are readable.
**8:02**
